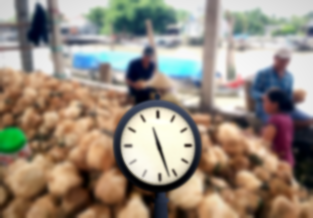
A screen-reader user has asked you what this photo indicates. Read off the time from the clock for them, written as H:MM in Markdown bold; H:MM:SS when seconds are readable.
**11:27**
